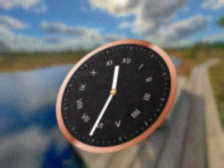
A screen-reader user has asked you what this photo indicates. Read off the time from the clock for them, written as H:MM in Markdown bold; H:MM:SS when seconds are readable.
**11:31**
